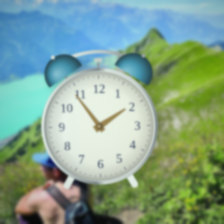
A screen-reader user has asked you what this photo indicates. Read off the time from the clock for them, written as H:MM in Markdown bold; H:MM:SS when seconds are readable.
**1:54**
